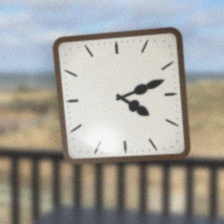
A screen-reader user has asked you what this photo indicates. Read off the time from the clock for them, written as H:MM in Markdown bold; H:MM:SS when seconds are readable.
**4:12**
